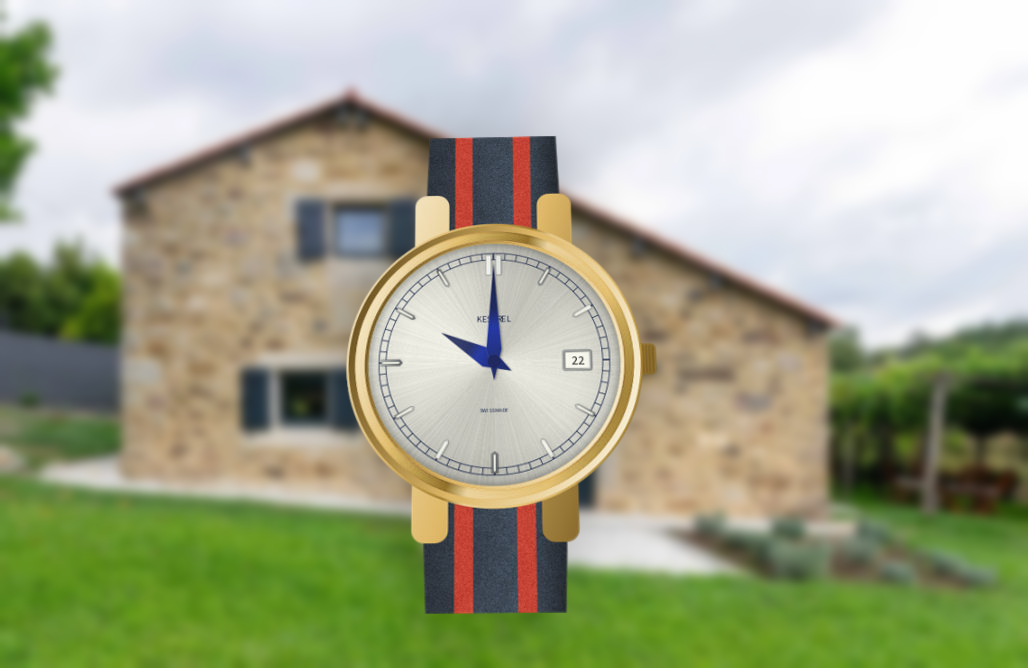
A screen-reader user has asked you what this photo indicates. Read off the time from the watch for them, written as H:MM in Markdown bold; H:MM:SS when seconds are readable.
**10:00**
